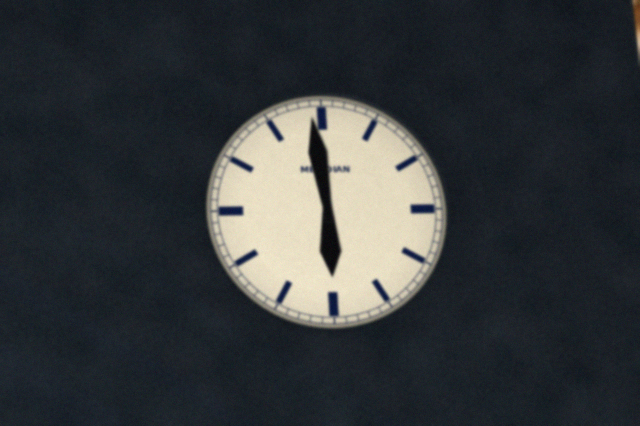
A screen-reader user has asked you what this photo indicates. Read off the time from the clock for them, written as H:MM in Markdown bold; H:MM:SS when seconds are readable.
**5:59**
